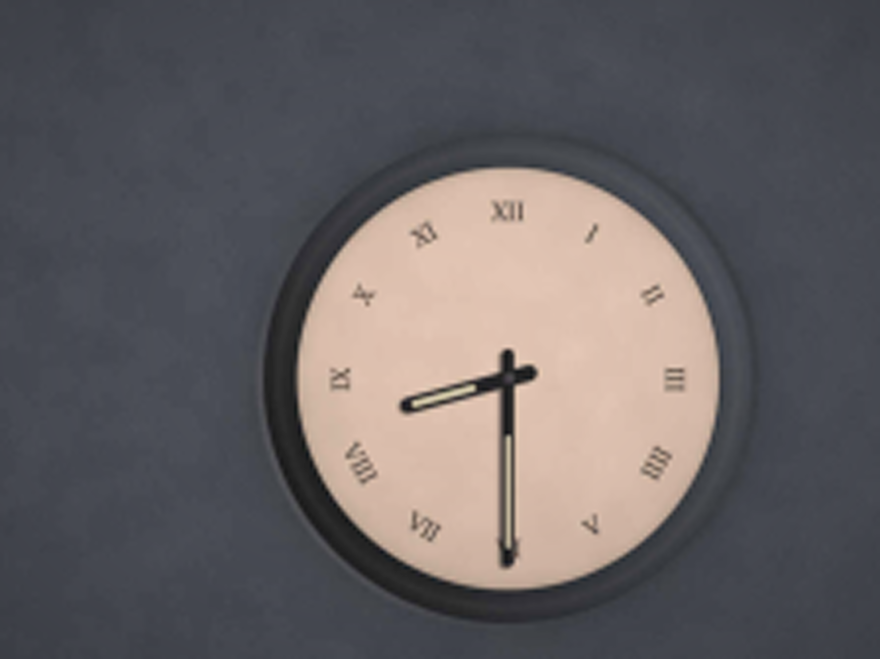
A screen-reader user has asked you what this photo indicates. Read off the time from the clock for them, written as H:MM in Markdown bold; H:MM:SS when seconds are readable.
**8:30**
